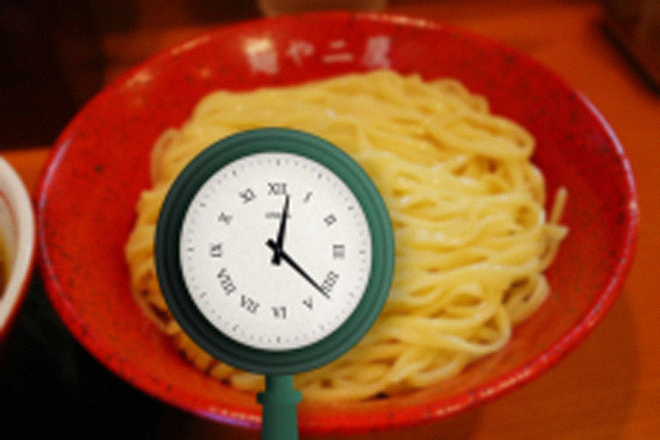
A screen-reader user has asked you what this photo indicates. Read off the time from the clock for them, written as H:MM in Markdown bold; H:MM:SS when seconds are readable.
**12:22**
